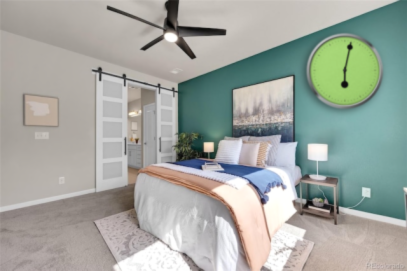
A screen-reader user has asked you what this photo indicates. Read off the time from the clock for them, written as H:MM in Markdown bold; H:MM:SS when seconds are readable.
**6:02**
